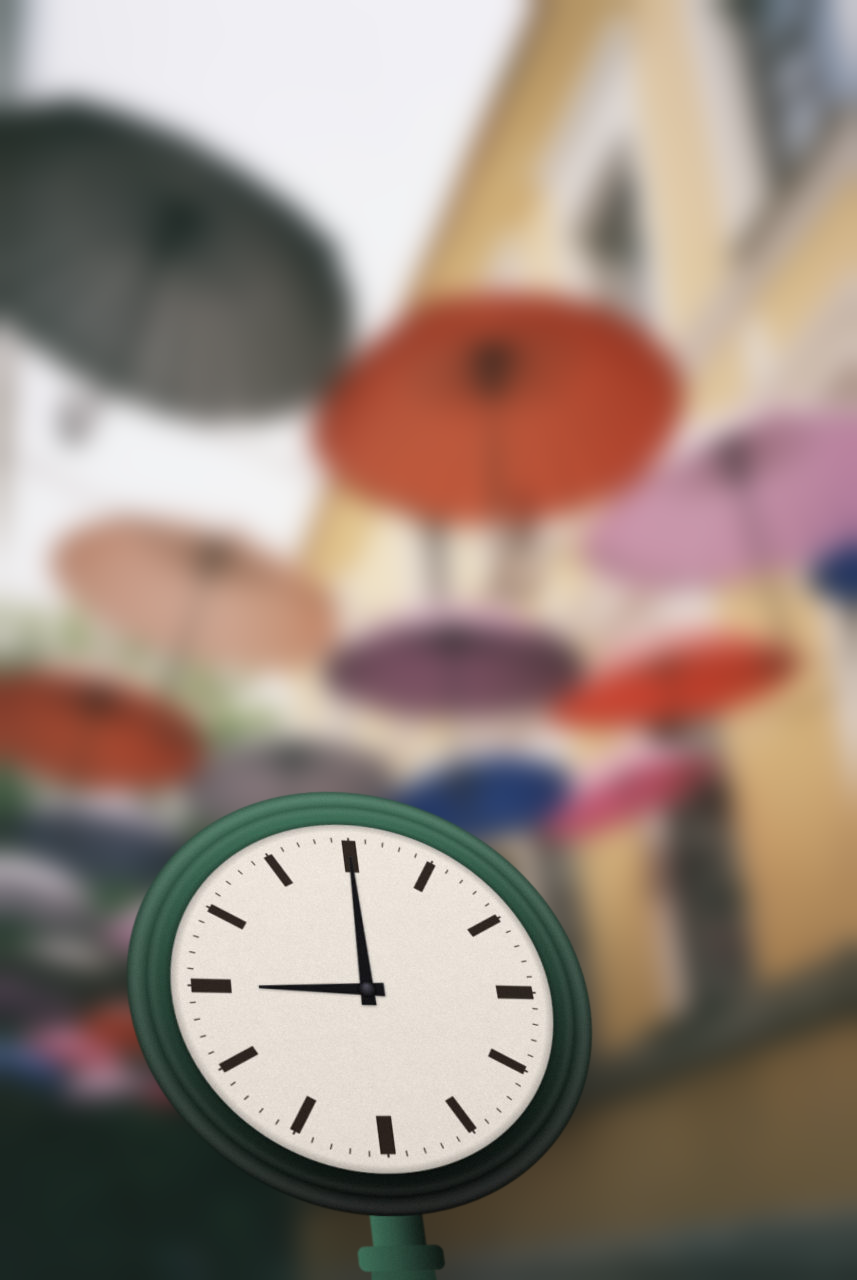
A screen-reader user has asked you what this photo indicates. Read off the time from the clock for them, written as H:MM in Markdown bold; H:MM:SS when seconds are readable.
**9:00**
